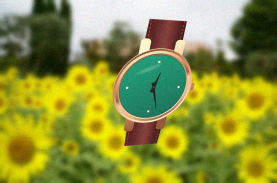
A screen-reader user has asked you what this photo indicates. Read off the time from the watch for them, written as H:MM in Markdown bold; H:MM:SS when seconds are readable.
**12:27**
